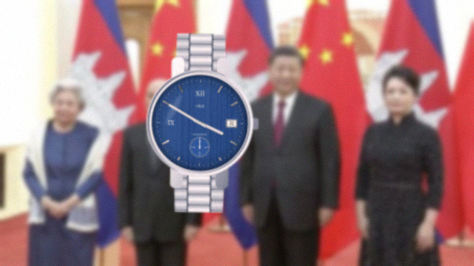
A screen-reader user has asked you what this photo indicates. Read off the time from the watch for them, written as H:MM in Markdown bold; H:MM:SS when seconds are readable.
**3:50**
